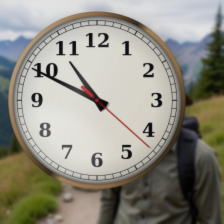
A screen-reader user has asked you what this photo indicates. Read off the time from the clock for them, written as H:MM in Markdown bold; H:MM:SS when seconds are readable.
**10:49:22**
